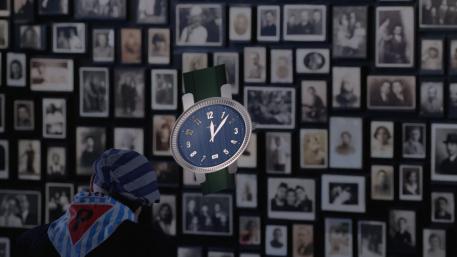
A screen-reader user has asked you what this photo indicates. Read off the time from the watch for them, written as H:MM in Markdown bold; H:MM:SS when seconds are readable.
**12:07**
